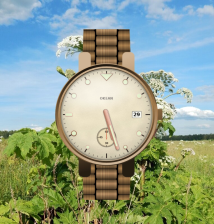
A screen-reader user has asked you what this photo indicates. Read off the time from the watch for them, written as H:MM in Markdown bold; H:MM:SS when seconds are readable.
**5:27**
